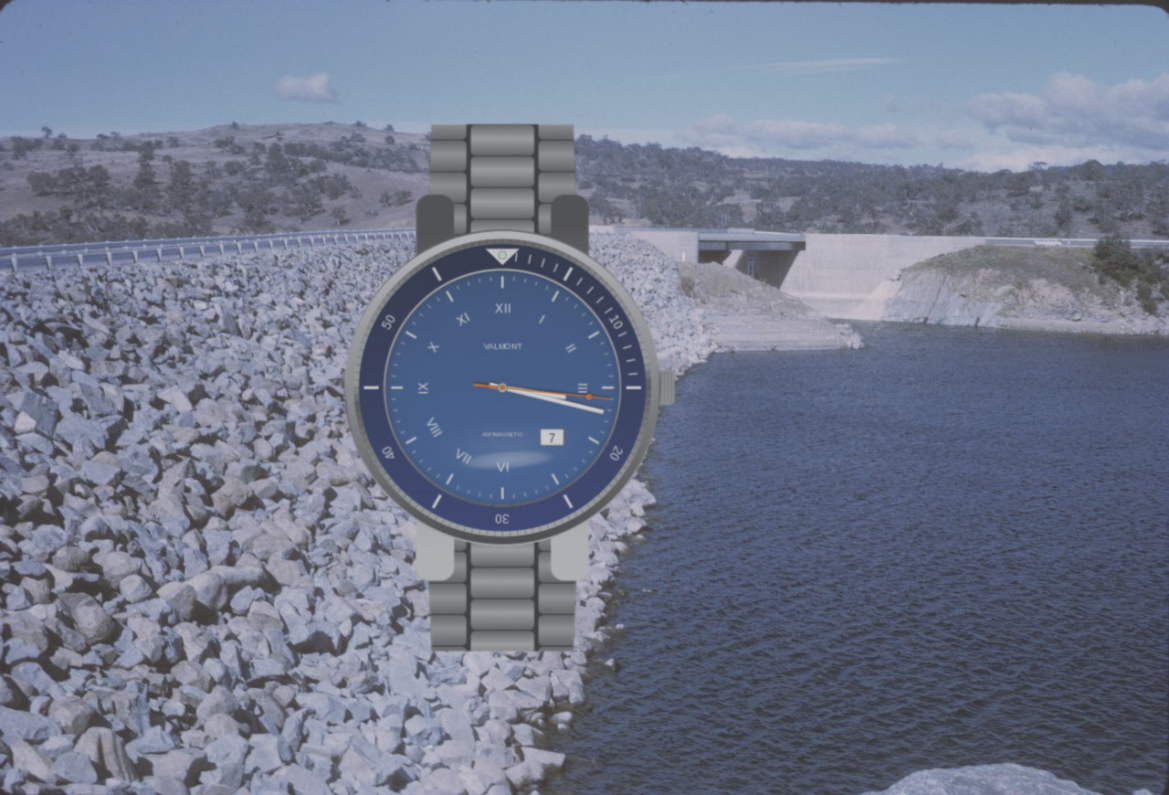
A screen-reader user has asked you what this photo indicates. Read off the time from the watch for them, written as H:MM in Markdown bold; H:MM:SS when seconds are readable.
**3:17:16**
